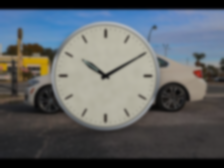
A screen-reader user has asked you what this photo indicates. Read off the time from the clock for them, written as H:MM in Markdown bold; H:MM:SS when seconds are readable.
**10:10**
